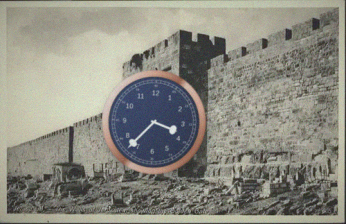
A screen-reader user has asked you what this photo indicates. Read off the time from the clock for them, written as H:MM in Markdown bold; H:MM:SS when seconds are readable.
**3:37**
